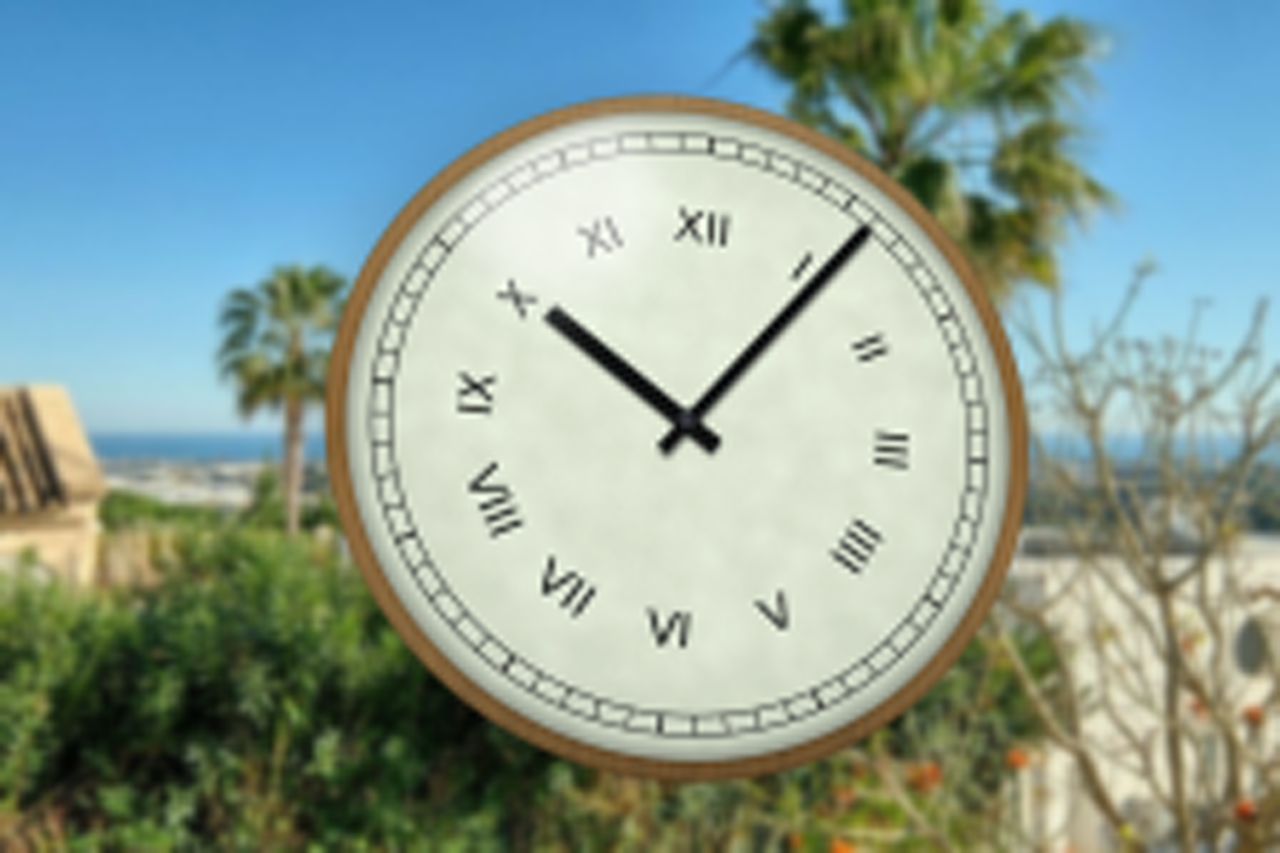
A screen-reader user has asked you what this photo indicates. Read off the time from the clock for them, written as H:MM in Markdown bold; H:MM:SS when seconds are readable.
**10:06**
